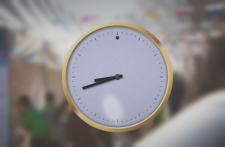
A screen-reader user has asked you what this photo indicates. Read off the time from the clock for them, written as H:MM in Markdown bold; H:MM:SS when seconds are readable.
**8:42**
